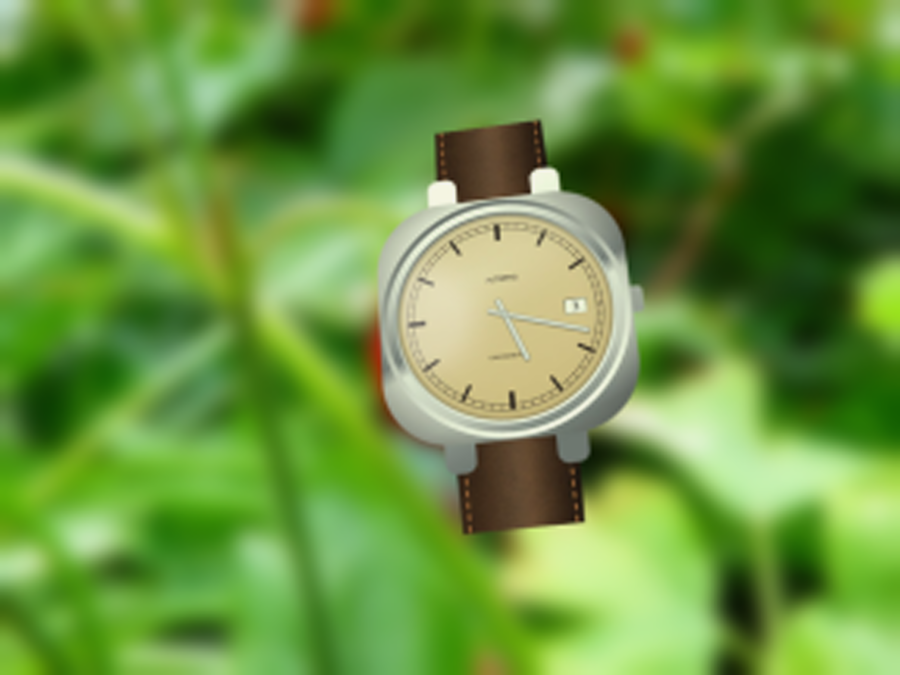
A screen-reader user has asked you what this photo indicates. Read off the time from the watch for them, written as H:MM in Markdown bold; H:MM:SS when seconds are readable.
**5:18**
